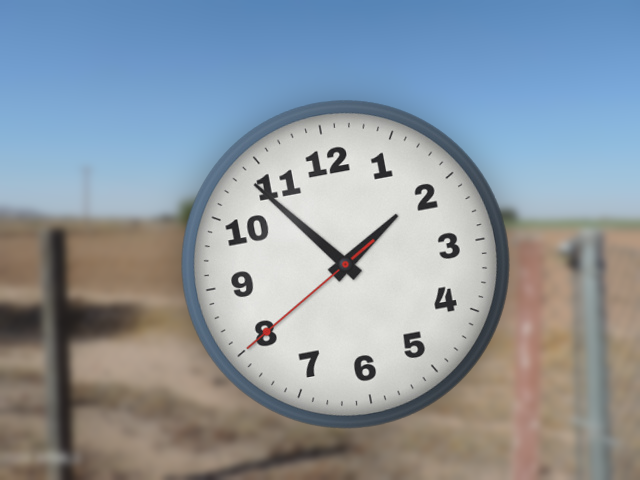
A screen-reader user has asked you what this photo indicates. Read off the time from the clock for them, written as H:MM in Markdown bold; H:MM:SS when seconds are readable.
**1:53:40**
